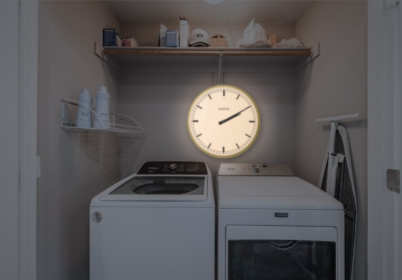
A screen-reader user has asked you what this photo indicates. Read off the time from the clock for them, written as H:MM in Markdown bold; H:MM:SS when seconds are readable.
**2:10**
